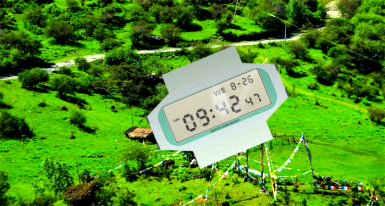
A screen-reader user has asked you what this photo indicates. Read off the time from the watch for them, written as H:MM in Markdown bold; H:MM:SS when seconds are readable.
**9:42:47**
